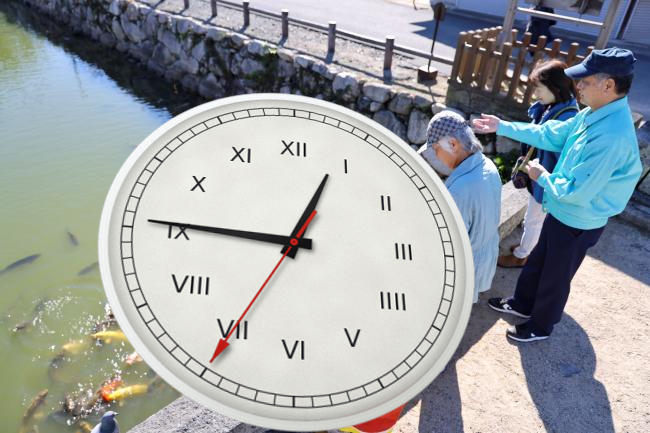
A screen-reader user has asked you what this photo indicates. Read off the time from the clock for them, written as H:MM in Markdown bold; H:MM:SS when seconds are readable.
**12:45:35**
